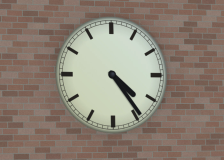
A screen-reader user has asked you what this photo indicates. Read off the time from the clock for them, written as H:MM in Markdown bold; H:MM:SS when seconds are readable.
**4:24**
